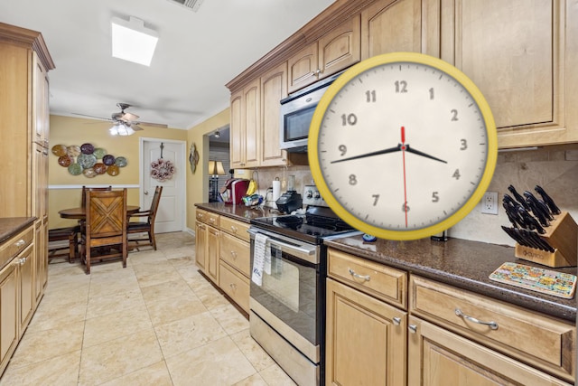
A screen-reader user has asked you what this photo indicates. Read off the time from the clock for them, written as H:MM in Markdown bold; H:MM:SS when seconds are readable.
**3:43:30**
